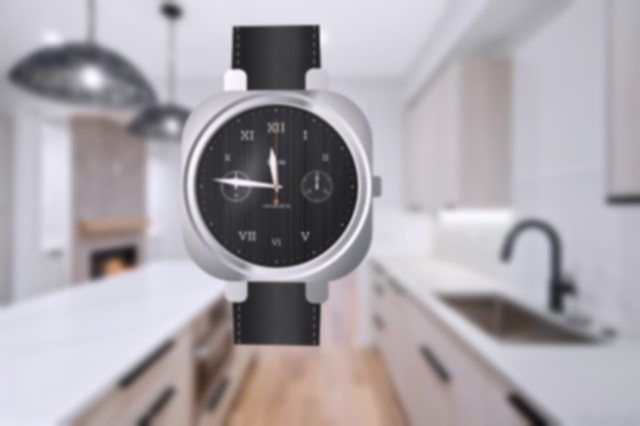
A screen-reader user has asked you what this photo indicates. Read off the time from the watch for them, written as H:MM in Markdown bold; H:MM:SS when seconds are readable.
**11:46**
